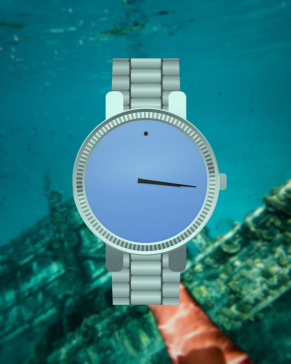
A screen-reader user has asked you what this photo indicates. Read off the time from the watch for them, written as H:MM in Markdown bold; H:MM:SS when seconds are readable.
**3:16**
